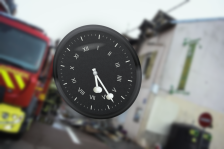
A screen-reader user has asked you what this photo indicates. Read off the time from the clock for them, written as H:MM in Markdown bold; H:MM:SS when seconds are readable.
**6:28**
